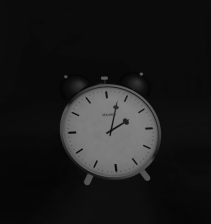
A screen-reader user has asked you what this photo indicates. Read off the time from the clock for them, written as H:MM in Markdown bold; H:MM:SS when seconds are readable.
**2:03**
